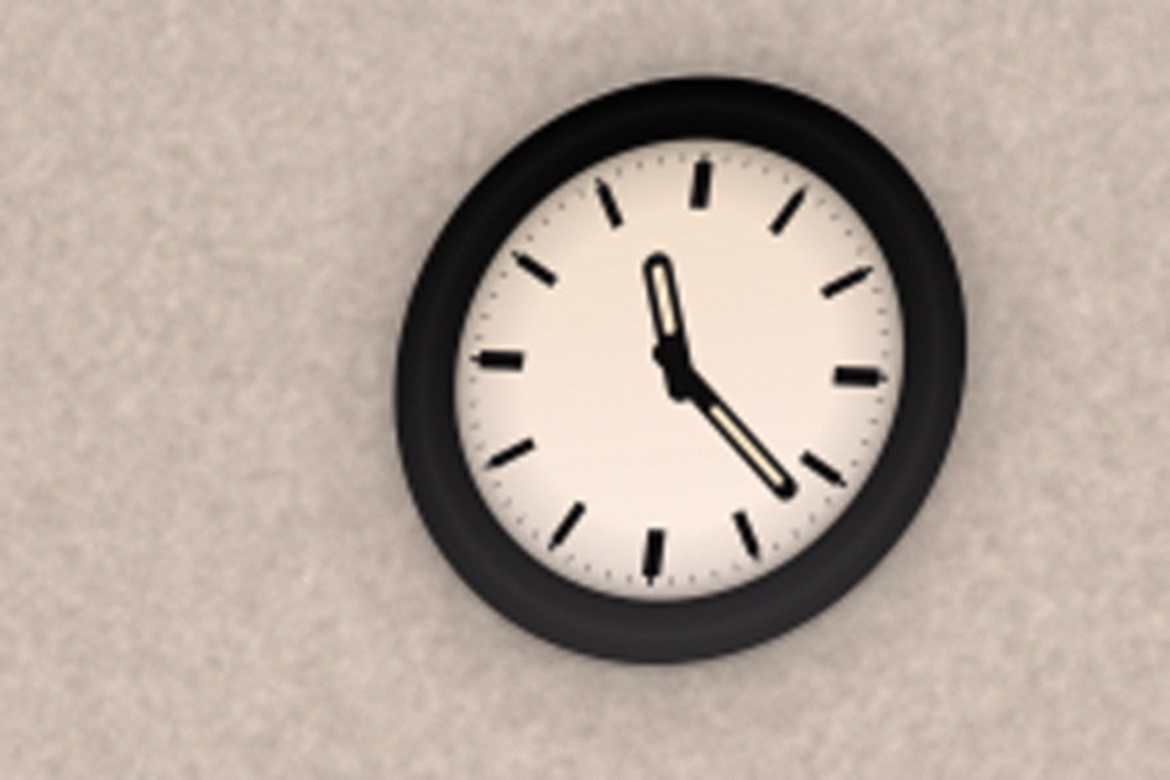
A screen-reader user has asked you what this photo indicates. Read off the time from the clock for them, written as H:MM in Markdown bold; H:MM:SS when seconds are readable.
**11:22**
